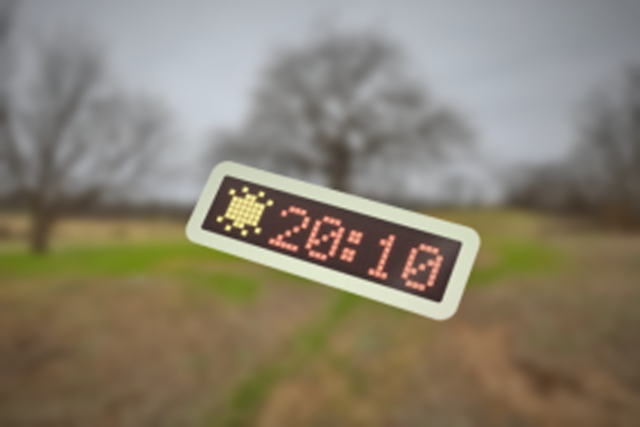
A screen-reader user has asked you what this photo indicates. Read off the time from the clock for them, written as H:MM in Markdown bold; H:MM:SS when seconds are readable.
**20:10**
